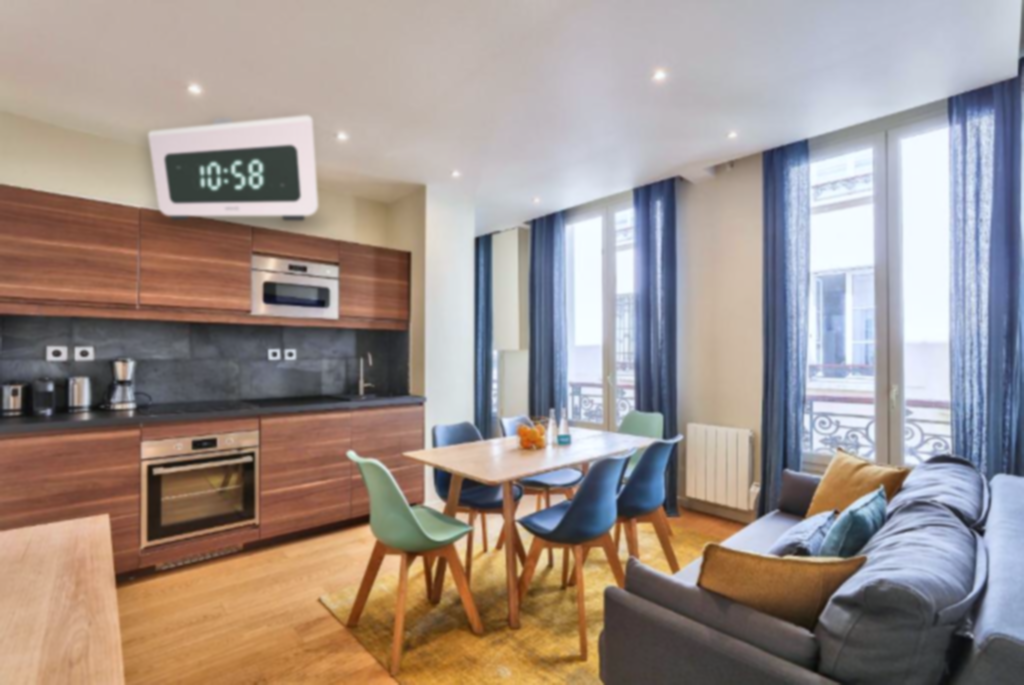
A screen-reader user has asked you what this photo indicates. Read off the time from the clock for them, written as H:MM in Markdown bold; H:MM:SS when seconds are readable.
**10:58**
